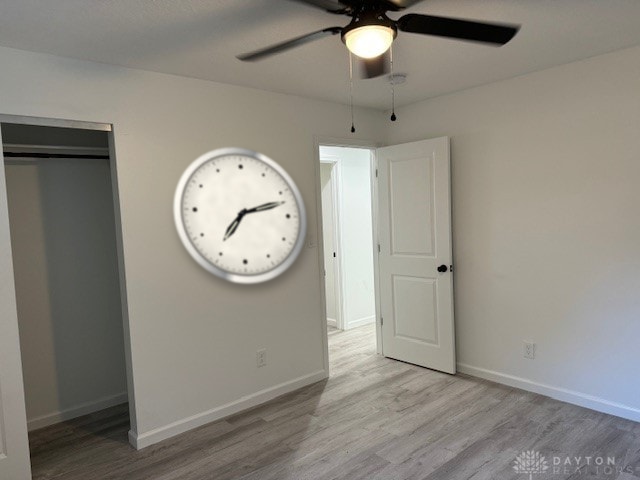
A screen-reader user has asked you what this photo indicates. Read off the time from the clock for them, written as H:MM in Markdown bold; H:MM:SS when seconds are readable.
**7:12**
